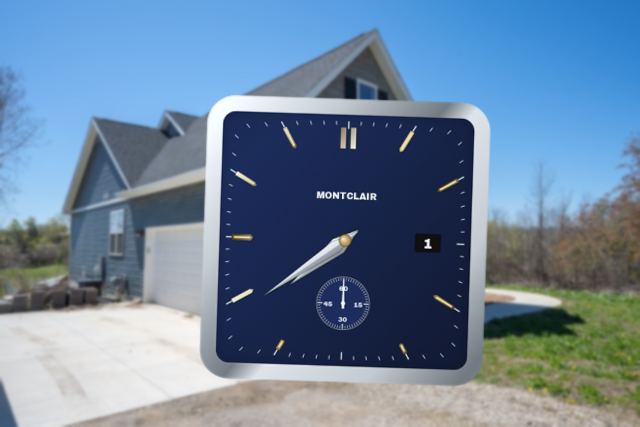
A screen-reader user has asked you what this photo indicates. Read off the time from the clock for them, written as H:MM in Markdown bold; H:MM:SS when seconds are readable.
**7:39**
